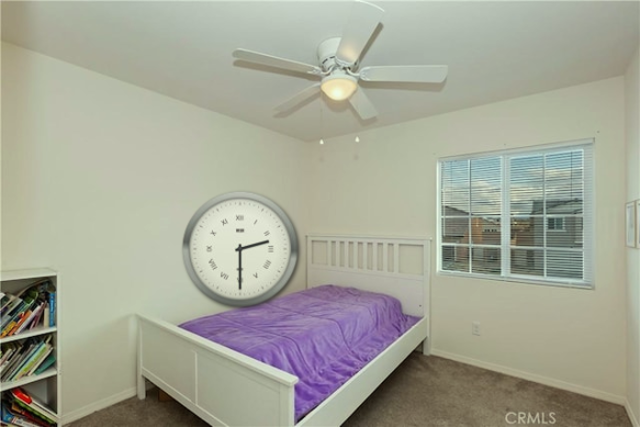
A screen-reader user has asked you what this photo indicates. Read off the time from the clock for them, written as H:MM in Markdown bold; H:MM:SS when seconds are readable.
**2:30**
